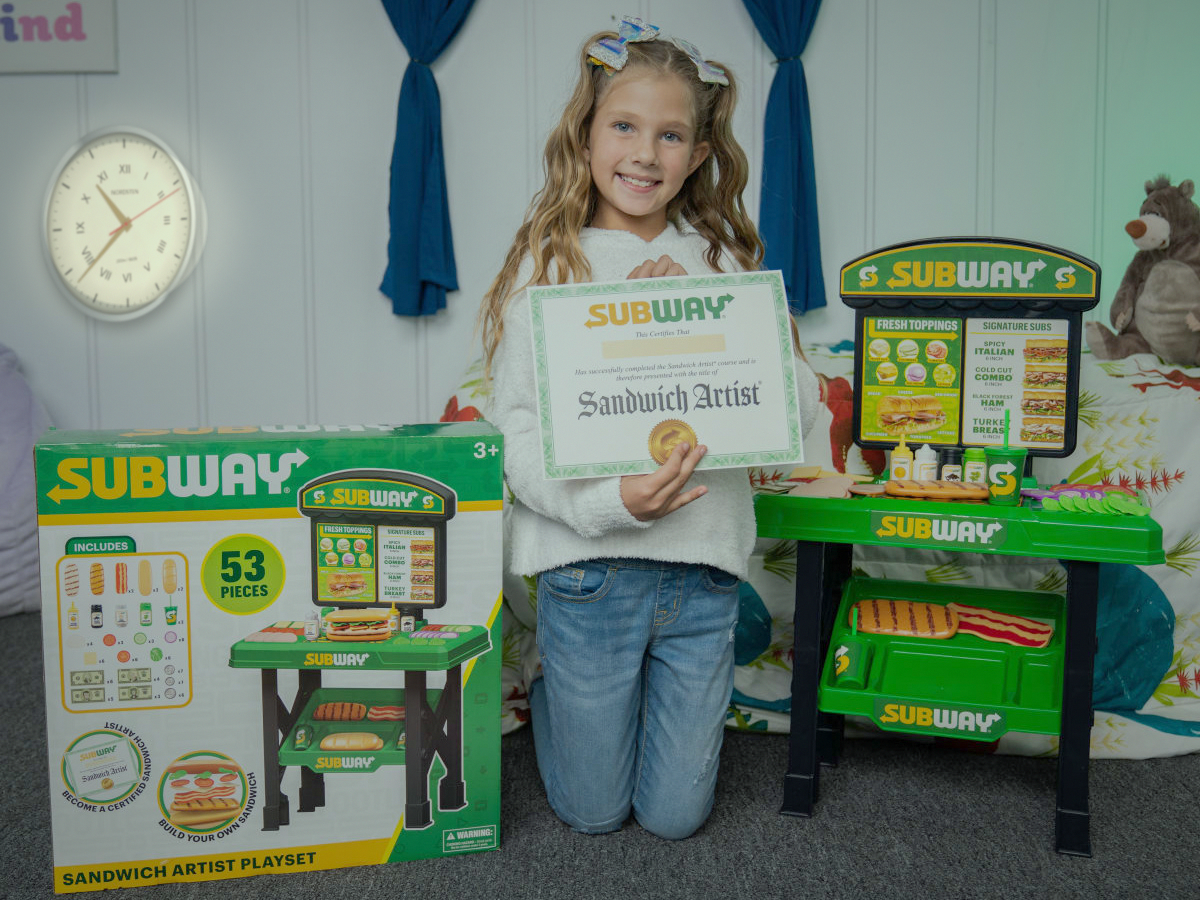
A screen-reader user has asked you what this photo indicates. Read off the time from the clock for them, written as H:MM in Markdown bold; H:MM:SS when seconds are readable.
**10:38:11**
